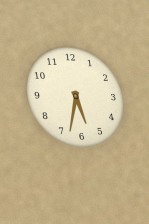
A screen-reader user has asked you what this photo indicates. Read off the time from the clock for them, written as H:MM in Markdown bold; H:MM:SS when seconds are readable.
**5:33**
